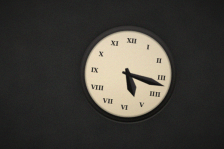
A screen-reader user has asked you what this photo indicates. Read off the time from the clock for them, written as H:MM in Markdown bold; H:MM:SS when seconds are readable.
**5:17**
